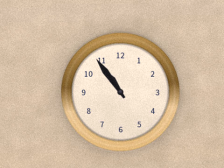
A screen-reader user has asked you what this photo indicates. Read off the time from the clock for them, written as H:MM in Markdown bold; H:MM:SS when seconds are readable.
**10:54**
